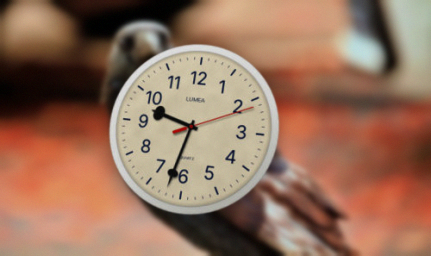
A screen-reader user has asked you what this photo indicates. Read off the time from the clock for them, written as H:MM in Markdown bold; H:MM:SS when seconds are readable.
**9:32:11**
